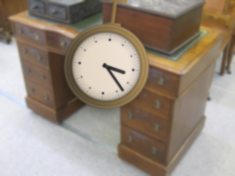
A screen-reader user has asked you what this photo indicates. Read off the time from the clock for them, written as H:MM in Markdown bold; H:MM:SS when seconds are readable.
**3:23**
